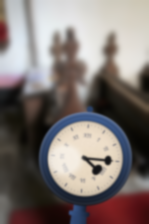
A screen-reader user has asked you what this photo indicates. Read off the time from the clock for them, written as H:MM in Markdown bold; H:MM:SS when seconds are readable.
**4:15**
